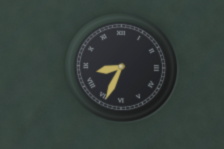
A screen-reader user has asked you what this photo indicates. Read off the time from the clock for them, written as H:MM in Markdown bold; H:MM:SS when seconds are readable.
**8:34**
